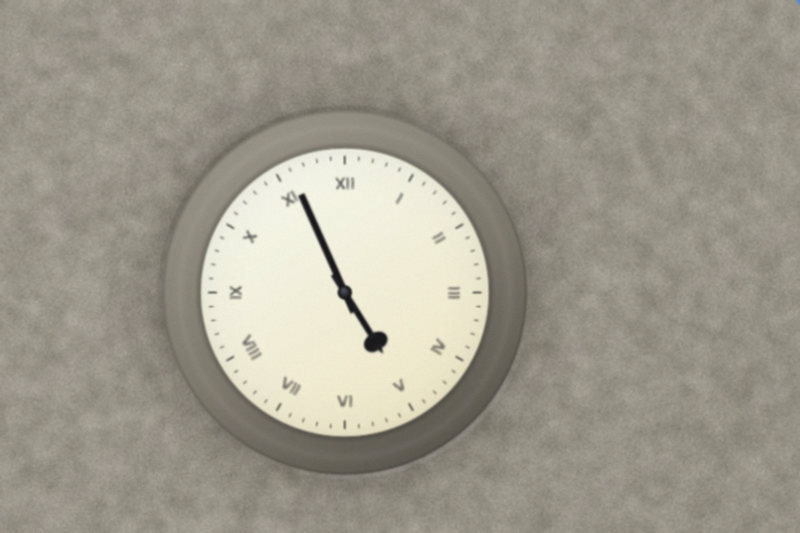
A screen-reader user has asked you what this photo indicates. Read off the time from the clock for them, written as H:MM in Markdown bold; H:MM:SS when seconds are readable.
**4:56**
